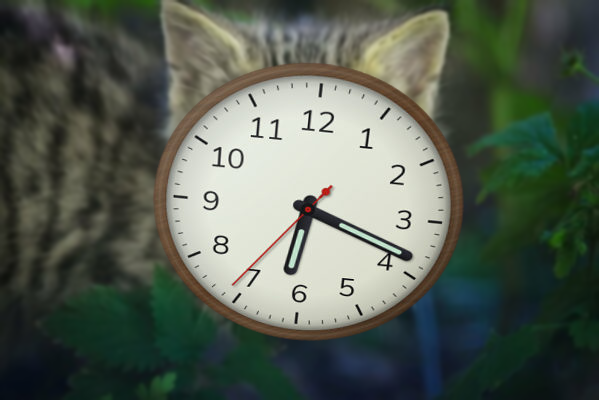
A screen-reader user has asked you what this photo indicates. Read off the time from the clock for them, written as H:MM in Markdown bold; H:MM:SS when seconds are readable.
**6:18:36**
